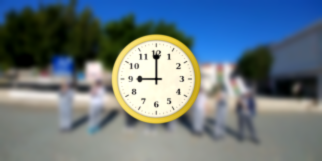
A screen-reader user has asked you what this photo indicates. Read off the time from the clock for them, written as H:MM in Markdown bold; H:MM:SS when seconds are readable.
**9:00**
